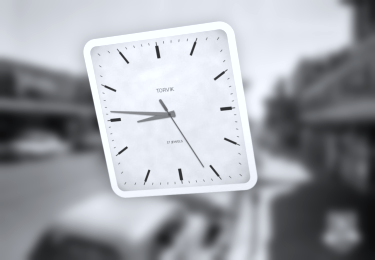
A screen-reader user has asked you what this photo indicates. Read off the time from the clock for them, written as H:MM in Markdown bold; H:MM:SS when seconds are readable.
**8:46:26**
